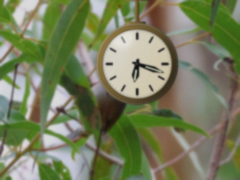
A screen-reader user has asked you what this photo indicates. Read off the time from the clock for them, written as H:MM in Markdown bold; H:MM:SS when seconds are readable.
**6:18**
